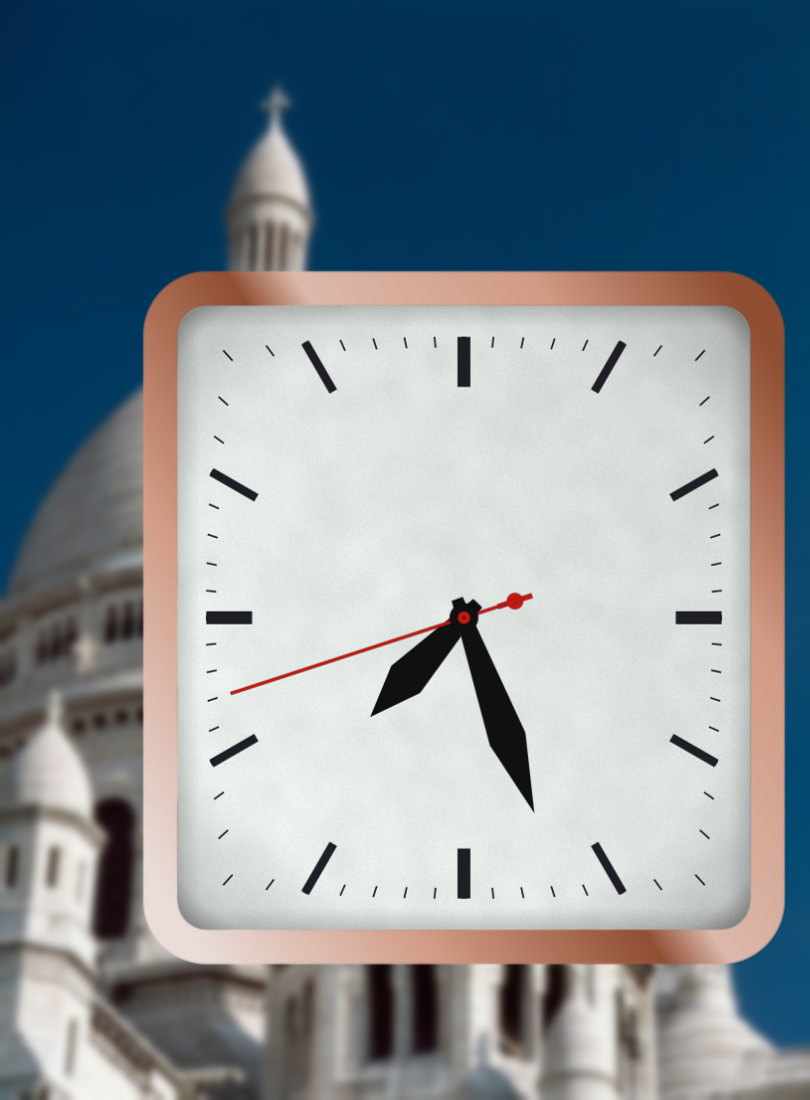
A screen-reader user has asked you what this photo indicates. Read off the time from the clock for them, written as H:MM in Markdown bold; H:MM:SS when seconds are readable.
**7:26:42**
